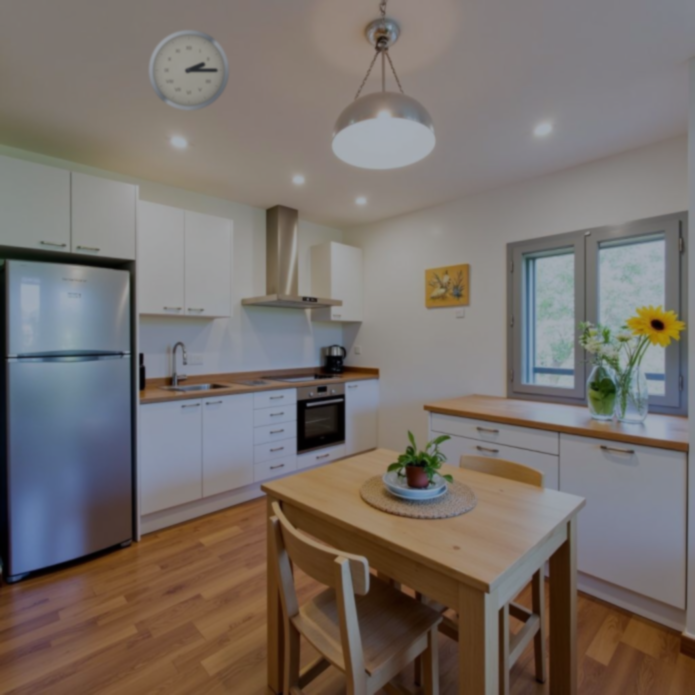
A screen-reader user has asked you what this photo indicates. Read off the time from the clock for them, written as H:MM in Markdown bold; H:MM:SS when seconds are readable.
**2:15**
